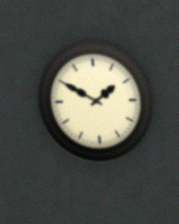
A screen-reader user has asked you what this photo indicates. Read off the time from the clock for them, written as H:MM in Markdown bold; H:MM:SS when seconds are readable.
**1:50**
